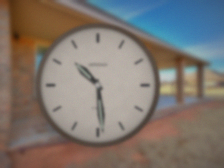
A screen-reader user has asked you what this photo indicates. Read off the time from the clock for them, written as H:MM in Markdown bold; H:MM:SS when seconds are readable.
**10:29**
